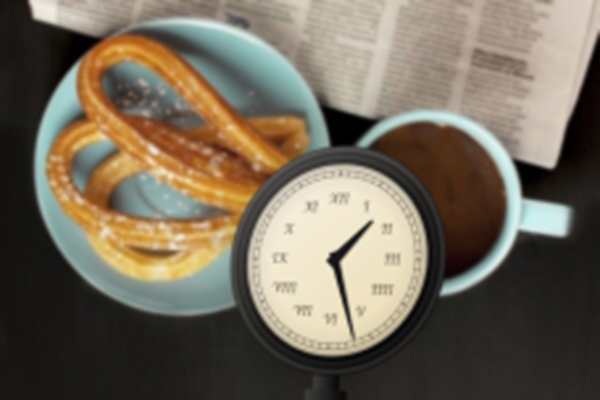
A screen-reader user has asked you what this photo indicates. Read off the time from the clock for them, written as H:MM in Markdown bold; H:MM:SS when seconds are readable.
**1:27**
